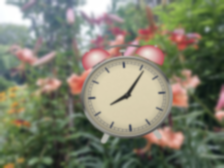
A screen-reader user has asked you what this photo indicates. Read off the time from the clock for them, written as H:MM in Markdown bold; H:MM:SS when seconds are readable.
**8:06**
